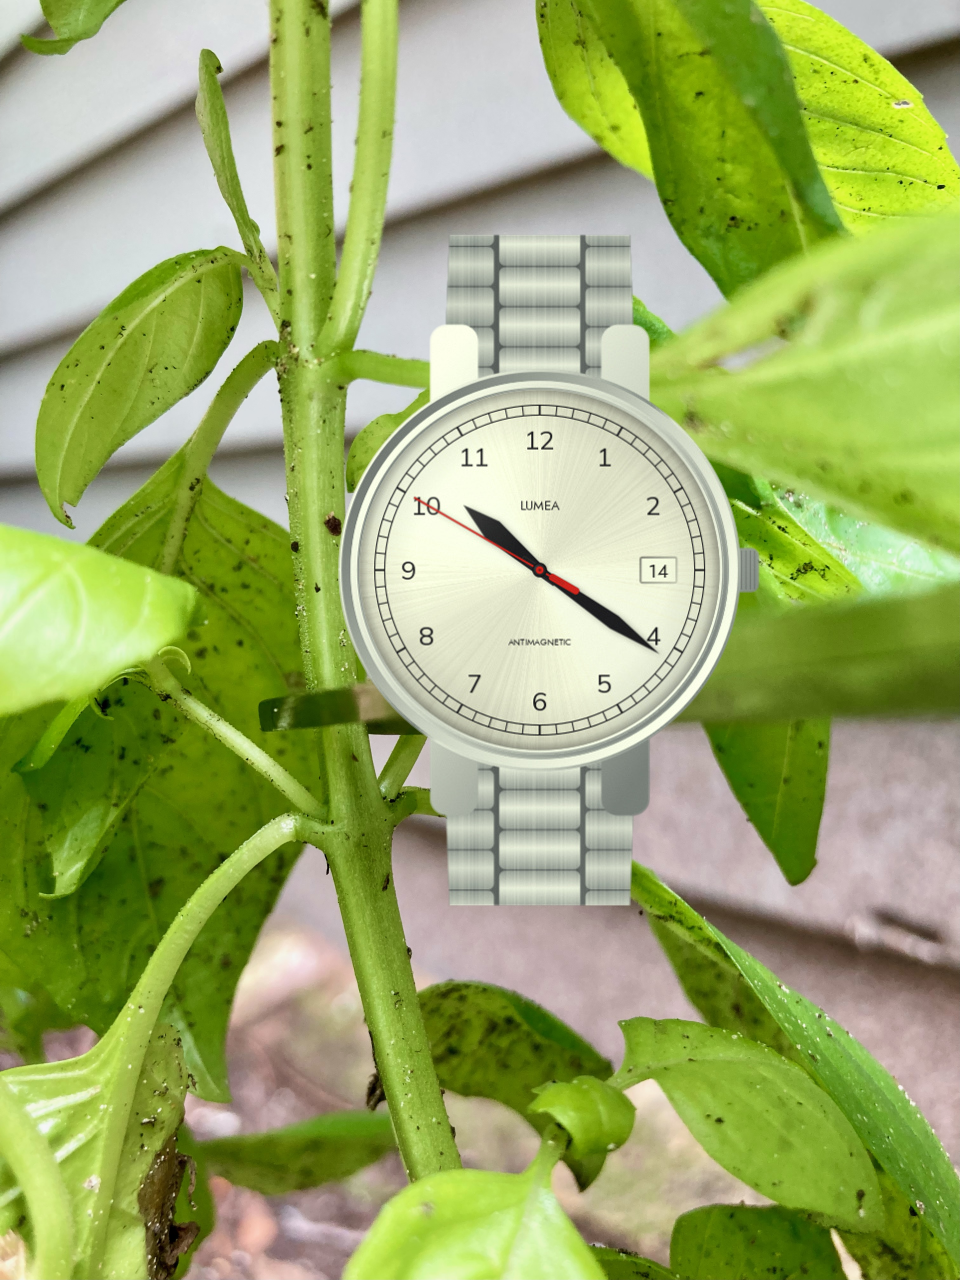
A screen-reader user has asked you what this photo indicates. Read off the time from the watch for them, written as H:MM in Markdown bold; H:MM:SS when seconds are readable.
**10:20:50**
